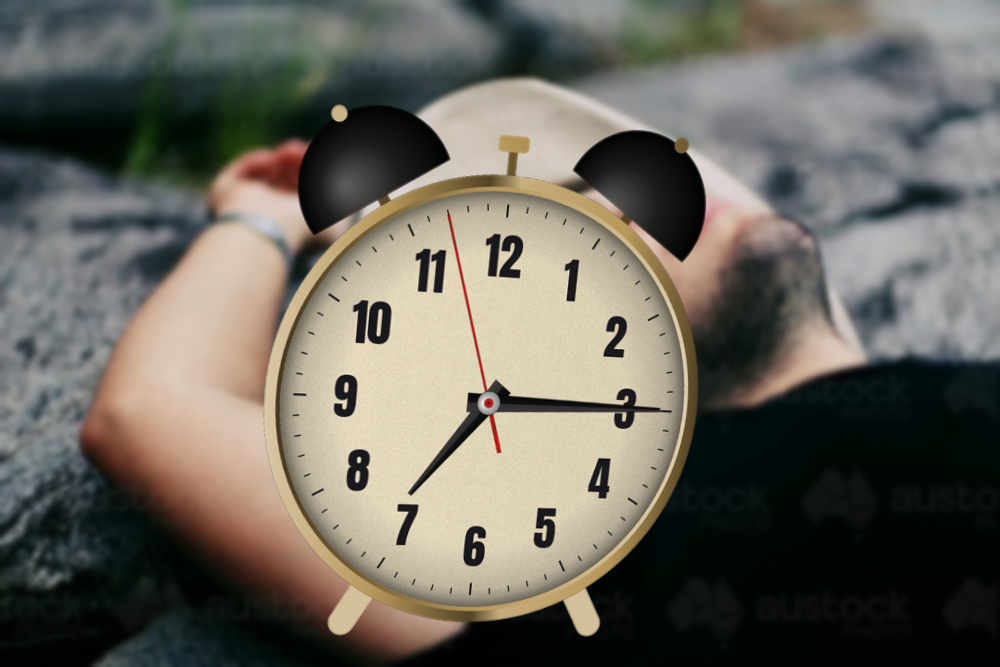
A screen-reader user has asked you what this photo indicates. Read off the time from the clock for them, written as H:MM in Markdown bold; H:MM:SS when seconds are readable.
**7:14:57**
